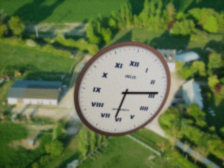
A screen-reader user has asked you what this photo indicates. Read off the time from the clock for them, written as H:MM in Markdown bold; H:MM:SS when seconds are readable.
**6:14**
